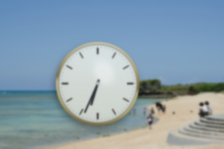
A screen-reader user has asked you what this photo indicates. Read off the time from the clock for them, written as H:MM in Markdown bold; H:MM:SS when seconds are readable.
**6:34**
